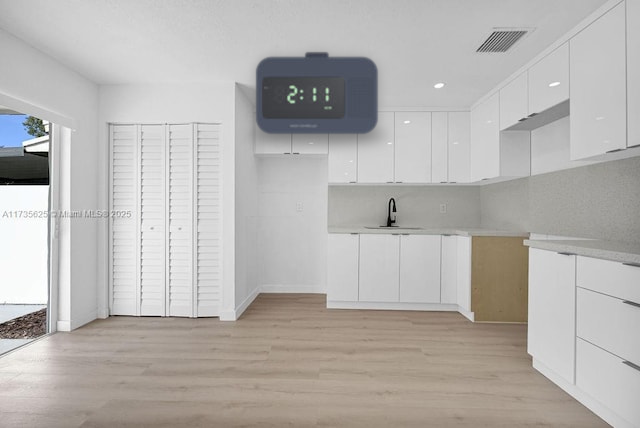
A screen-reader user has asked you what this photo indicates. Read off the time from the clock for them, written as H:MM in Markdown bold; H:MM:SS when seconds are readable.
**2:11**
